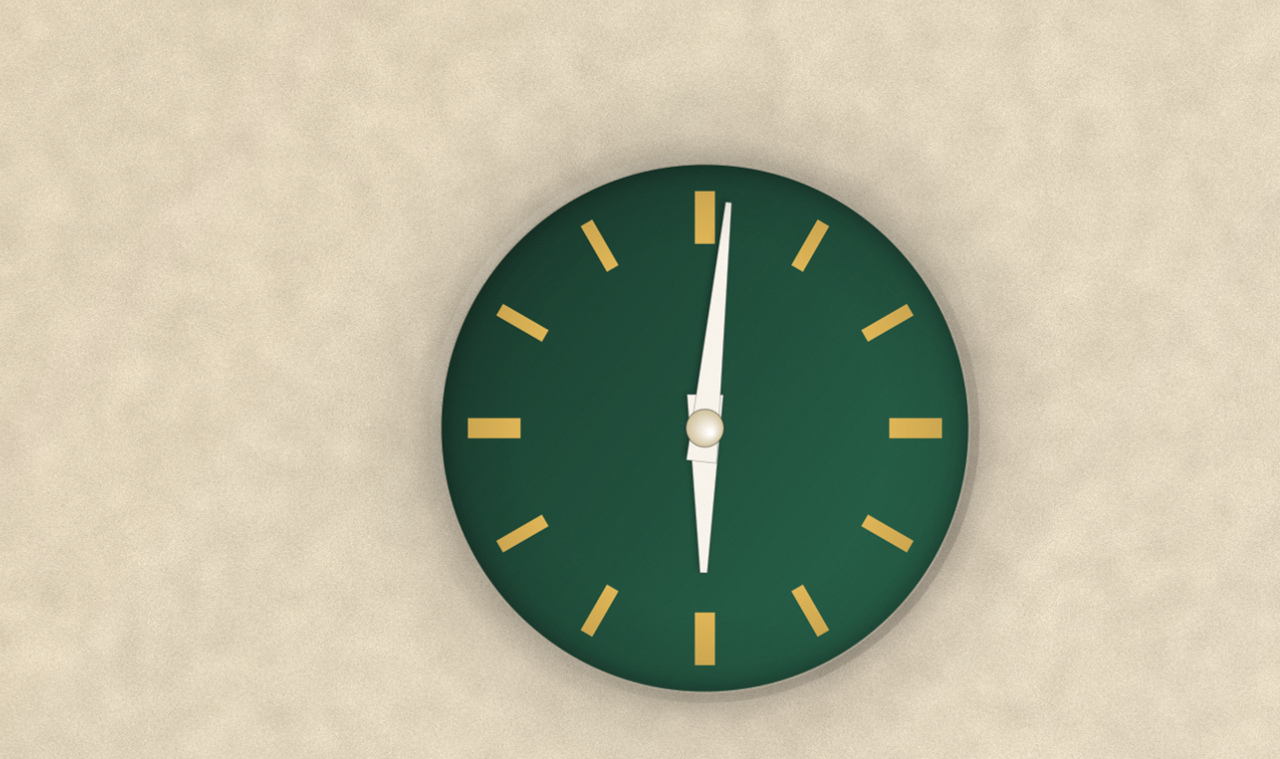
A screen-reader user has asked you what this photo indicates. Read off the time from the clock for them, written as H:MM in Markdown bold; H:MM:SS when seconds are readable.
**6:01**
